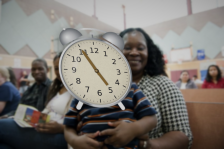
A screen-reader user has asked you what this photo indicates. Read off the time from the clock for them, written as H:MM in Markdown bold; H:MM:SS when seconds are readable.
**4:55**
